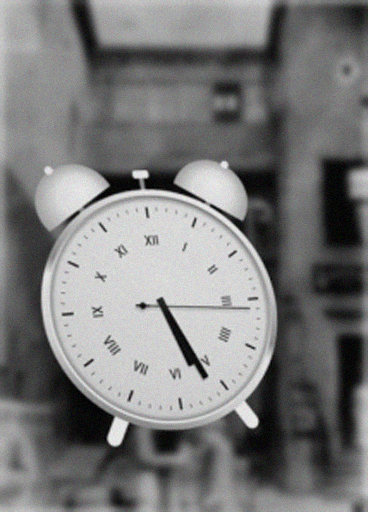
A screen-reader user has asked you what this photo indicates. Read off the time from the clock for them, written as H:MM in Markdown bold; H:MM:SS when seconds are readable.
**5:26:16**
